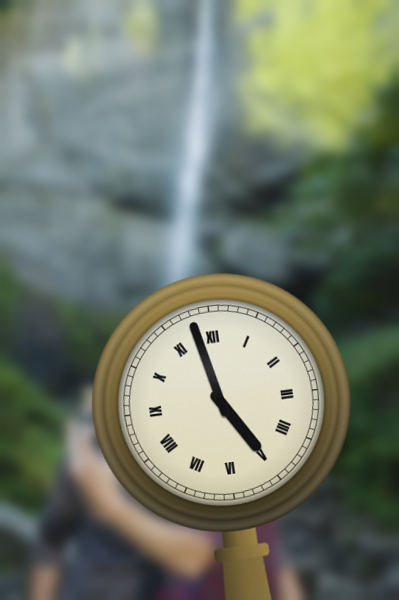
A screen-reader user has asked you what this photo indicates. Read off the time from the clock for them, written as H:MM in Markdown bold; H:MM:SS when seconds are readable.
**4:58**
